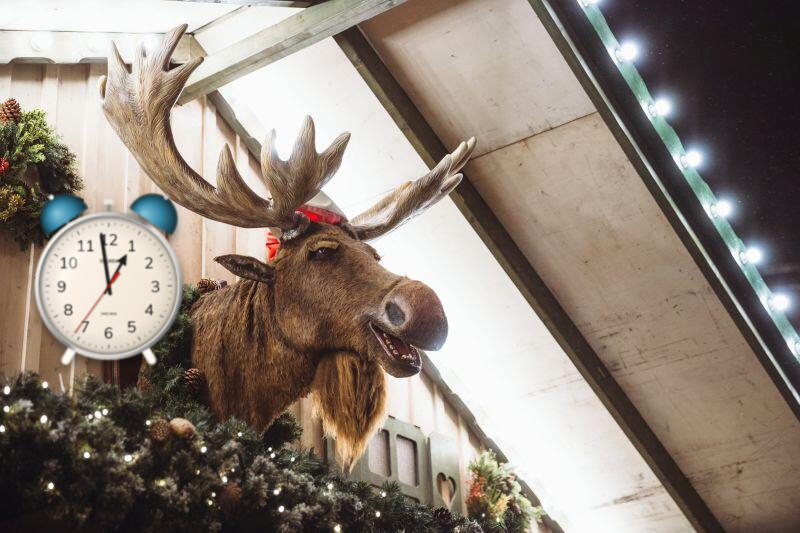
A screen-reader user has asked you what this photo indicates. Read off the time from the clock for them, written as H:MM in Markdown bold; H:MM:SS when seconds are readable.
**12:58:36**
